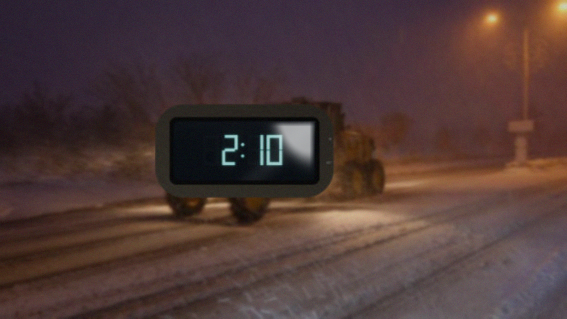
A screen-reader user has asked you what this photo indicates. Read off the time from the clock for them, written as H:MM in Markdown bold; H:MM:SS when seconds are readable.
**2:10**
